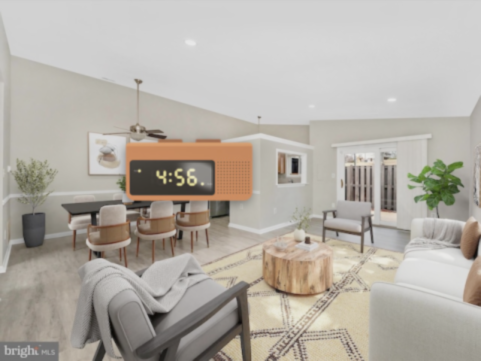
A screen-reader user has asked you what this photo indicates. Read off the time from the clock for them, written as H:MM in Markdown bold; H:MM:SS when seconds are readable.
**4:56**
